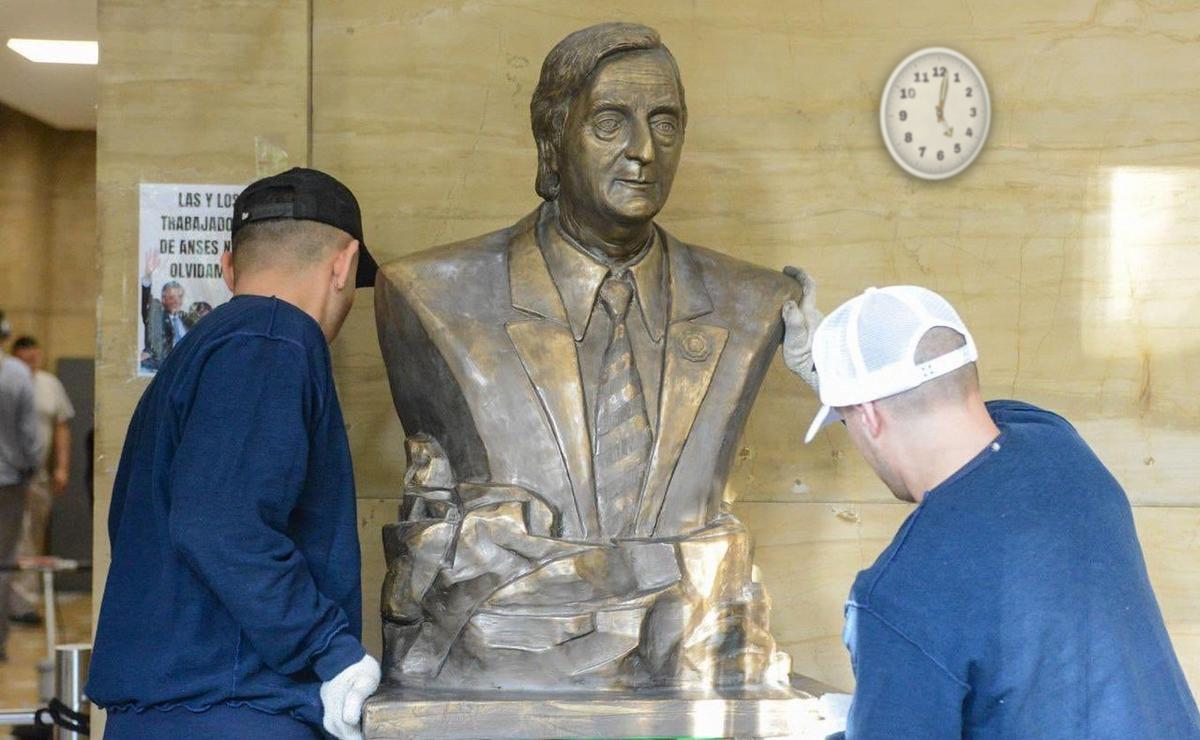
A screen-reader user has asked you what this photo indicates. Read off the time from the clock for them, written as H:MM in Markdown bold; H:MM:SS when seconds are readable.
**5:02**
